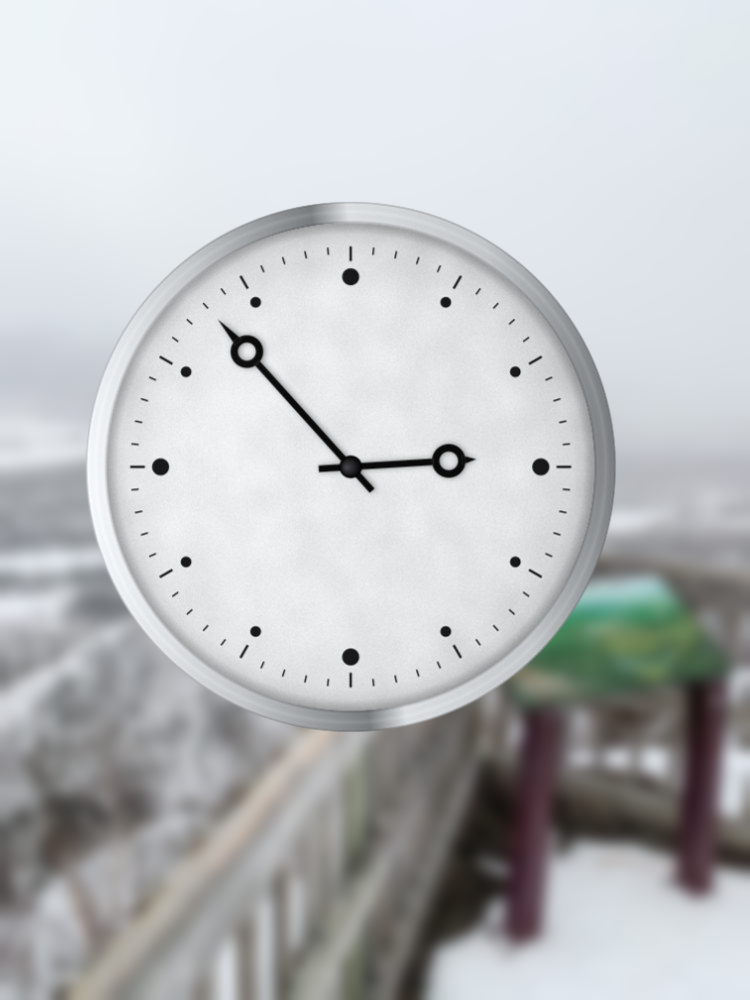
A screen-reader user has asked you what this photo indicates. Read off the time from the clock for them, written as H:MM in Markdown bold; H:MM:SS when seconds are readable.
**2:53**
